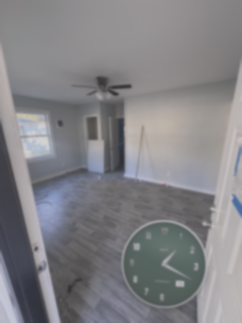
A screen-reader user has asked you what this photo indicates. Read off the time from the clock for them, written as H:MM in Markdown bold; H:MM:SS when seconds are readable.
**1:19**
